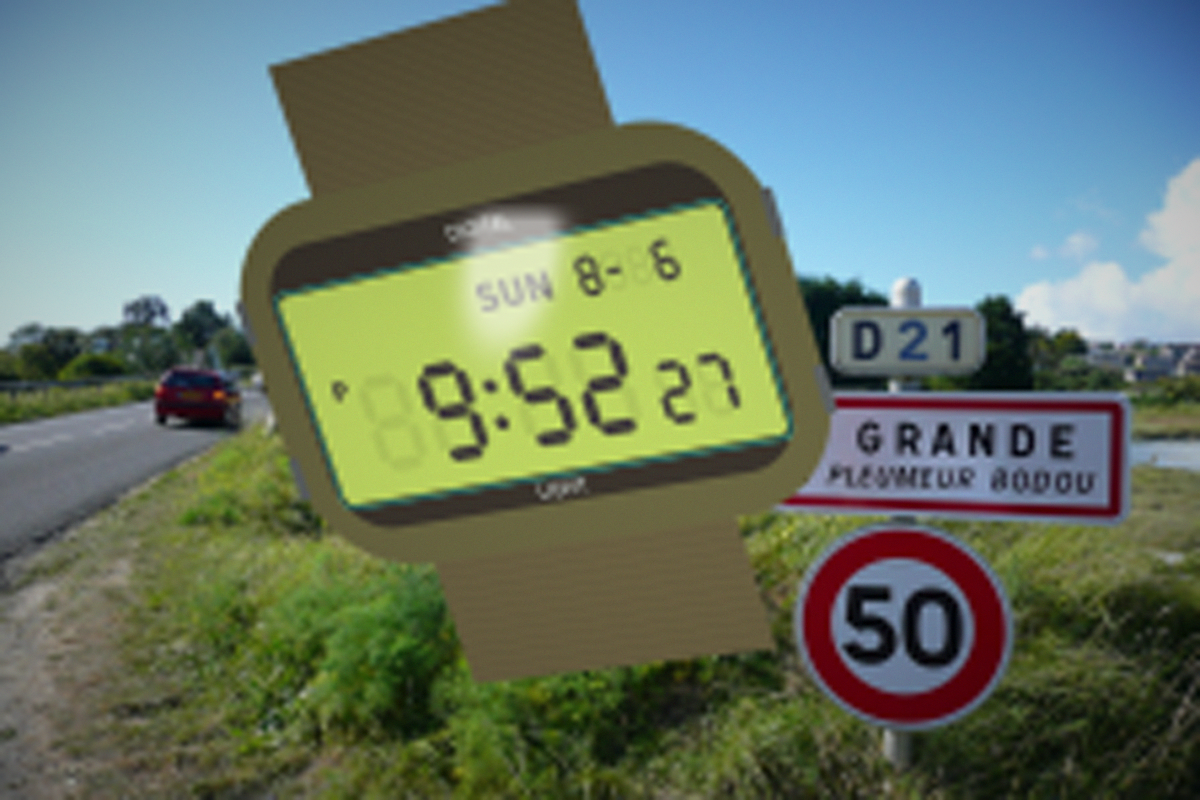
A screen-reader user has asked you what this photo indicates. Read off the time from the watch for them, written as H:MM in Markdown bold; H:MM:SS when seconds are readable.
**9:52:27**
